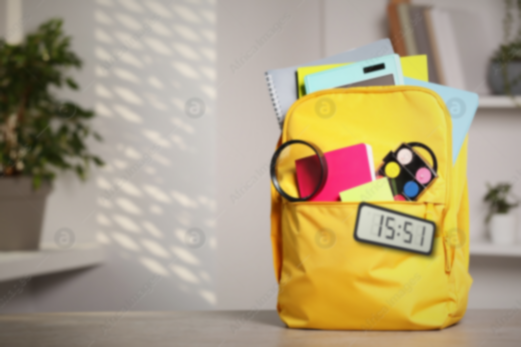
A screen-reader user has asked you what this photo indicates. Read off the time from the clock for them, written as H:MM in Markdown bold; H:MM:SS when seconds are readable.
**15:51**
